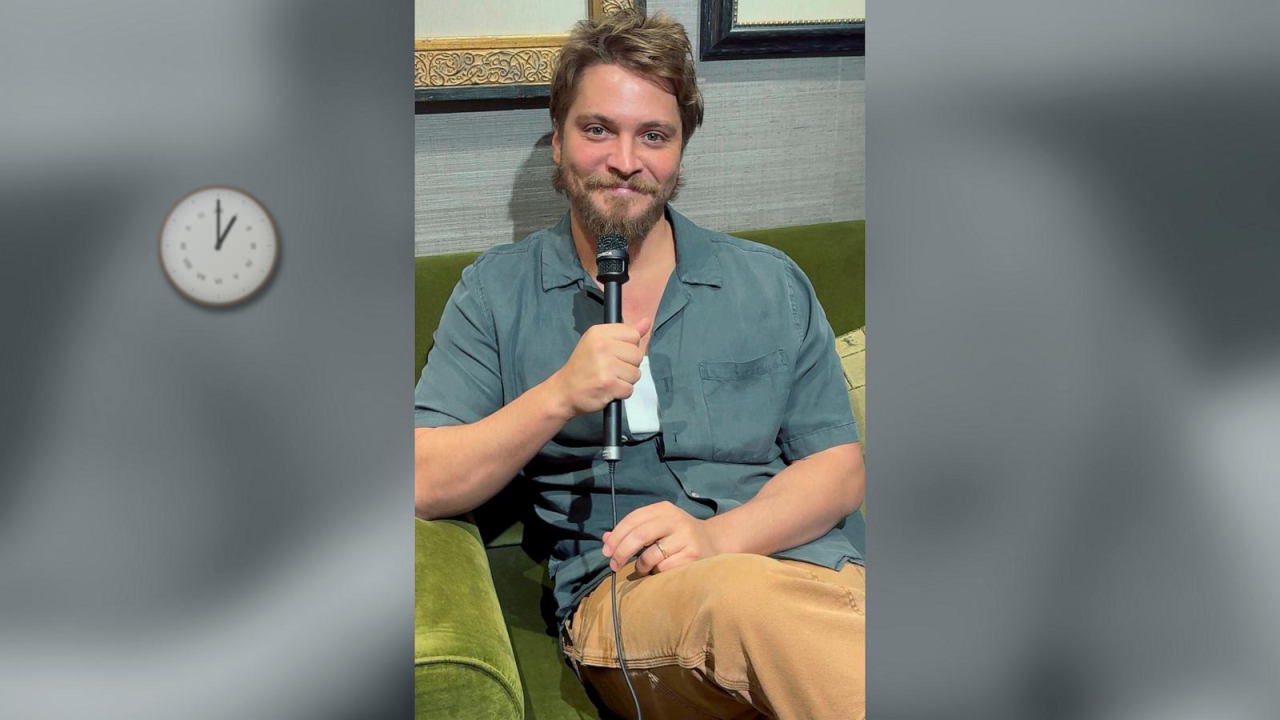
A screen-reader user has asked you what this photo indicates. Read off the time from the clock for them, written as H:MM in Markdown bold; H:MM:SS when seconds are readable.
**1:00**
